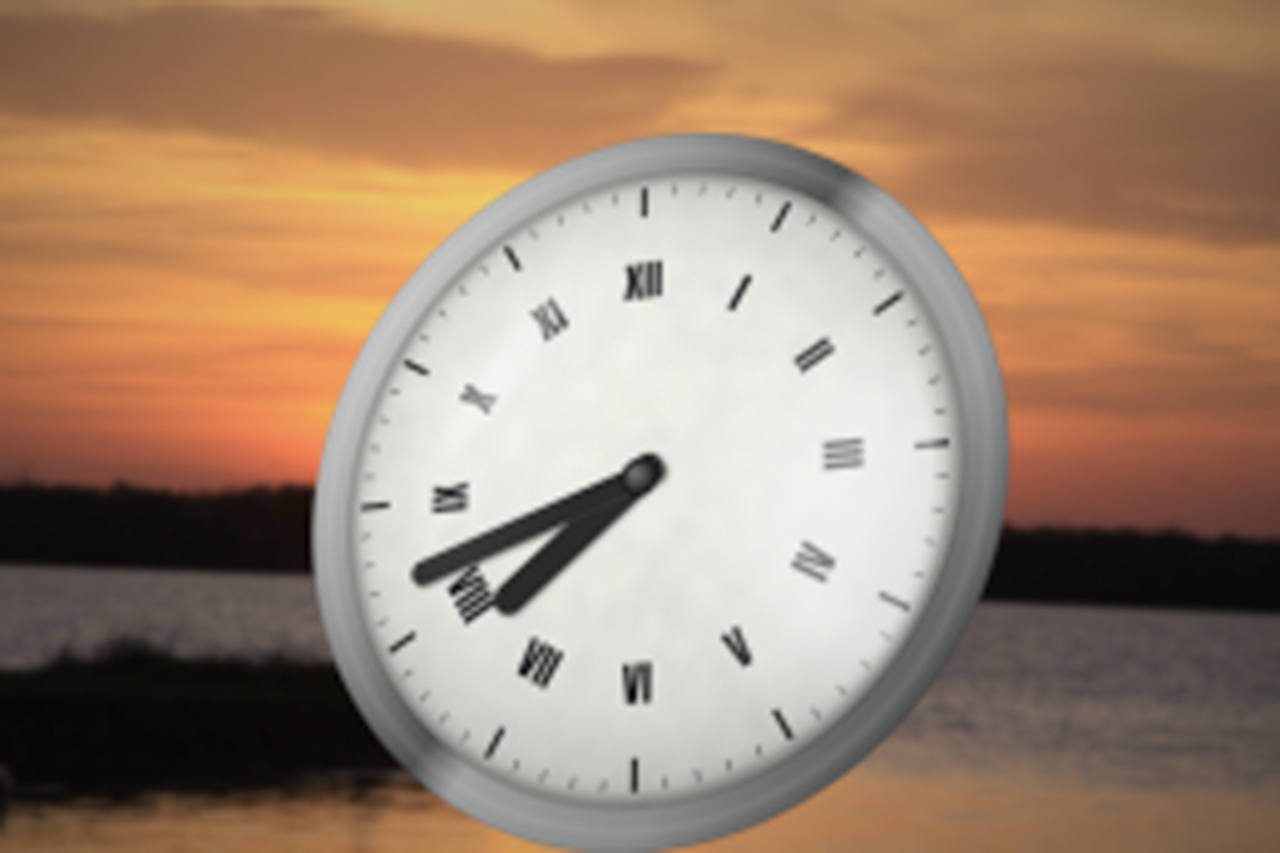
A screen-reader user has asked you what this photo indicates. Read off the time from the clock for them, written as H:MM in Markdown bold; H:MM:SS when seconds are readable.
**7:42**
